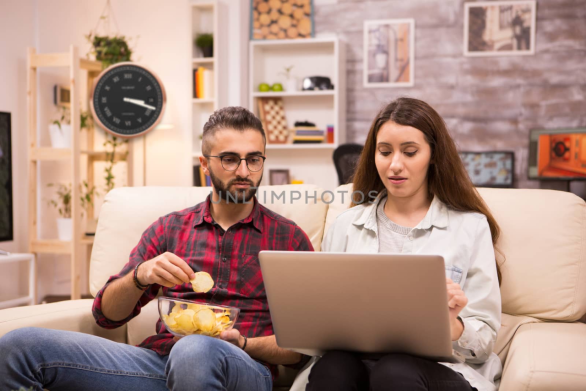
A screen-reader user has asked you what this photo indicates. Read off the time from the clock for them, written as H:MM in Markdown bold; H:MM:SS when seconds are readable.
**3:18**
